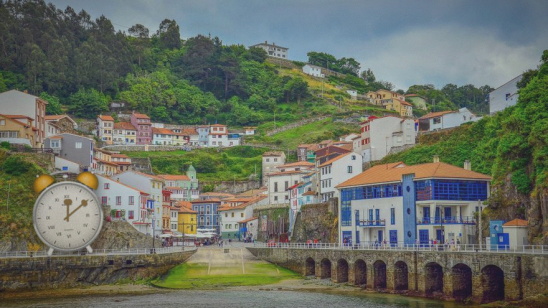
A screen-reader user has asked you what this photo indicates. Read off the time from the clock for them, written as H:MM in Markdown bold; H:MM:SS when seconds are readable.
**12:09**
